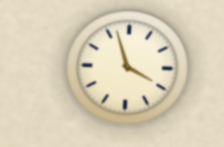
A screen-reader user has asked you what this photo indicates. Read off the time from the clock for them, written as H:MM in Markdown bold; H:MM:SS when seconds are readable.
**3:57**
